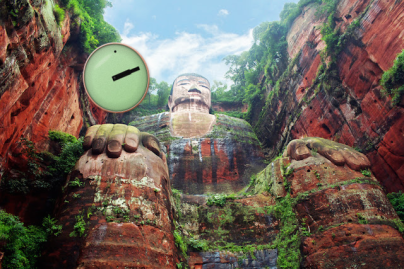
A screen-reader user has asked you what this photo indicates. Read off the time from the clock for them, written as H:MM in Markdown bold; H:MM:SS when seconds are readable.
**2:11**
